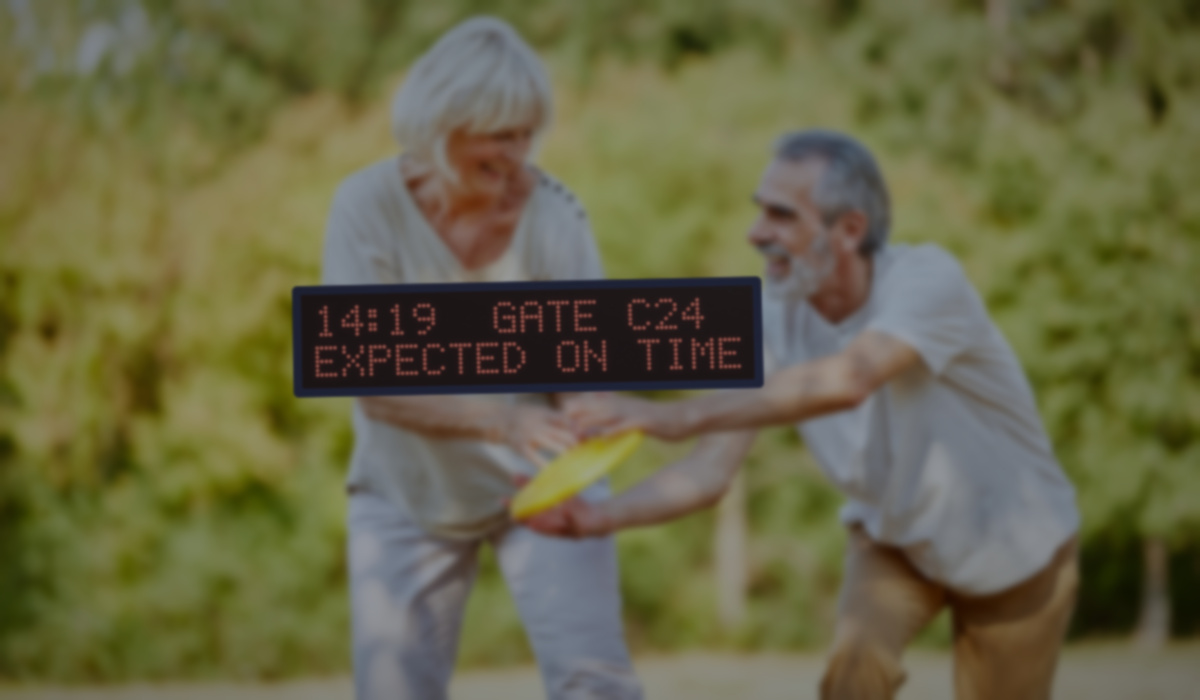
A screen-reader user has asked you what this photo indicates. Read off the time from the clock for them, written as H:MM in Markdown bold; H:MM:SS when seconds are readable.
**14:19**
